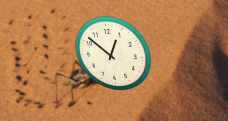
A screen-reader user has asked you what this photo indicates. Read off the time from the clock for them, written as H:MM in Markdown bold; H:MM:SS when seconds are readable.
**12:52**
